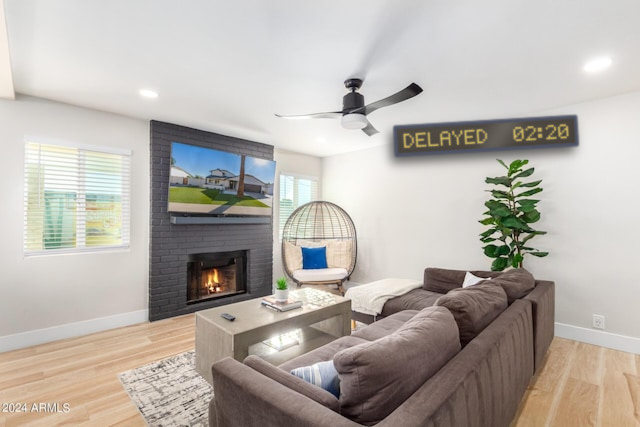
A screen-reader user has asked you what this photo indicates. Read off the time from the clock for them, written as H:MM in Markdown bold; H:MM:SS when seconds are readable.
**2:20**
